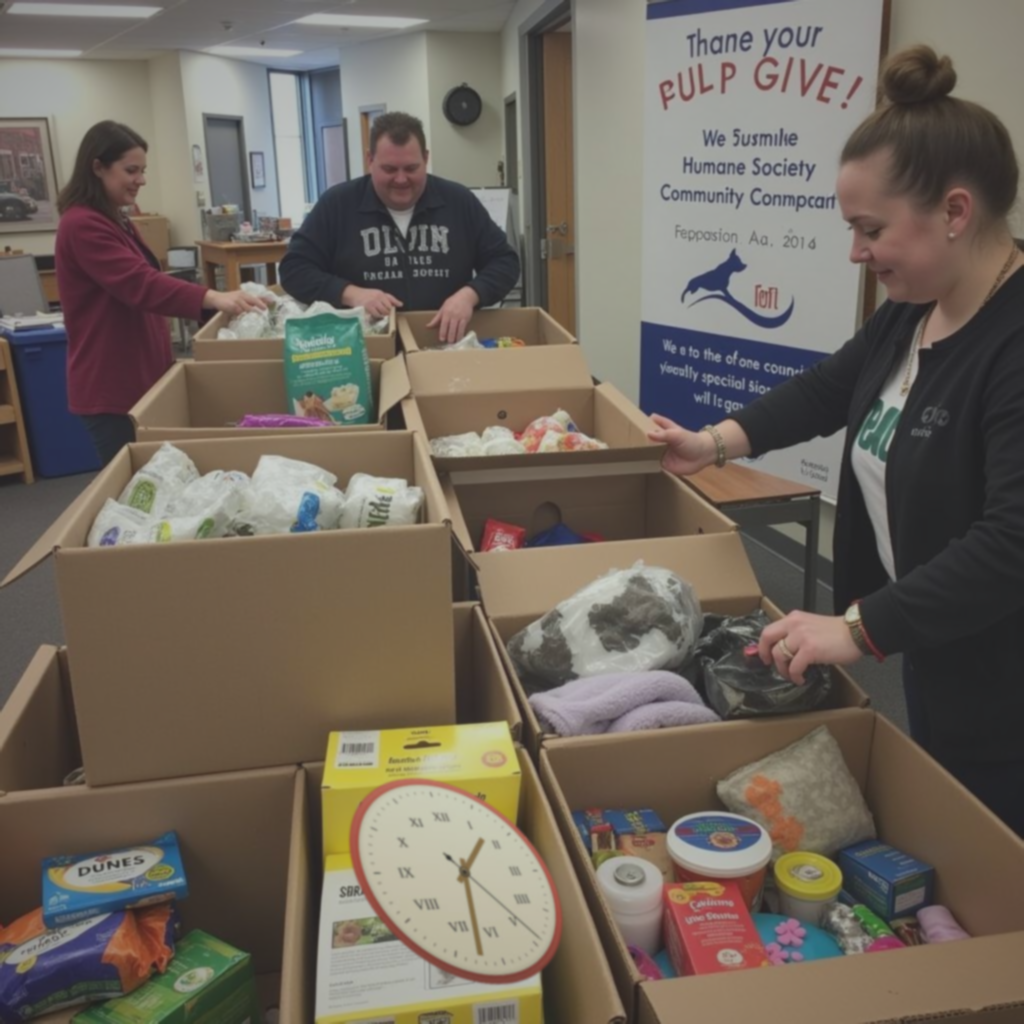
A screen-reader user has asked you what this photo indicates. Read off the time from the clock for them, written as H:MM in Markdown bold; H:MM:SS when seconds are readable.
**1:32:24**
